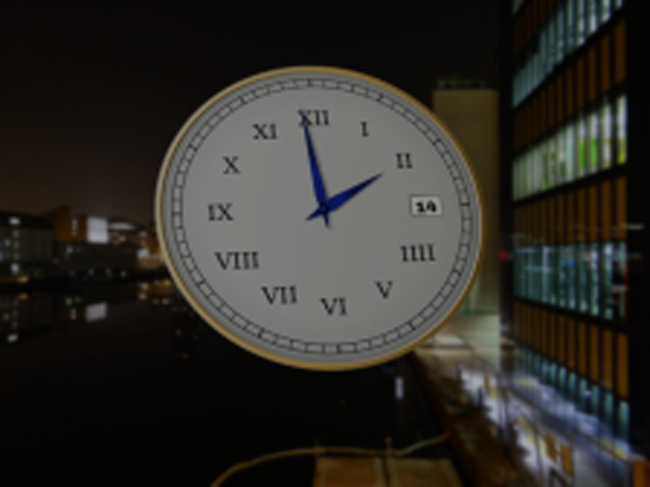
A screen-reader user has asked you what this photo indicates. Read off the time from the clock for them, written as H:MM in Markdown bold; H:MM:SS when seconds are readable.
**1:59**
